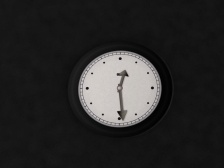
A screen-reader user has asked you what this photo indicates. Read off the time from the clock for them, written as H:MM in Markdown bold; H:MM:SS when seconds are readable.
**12:29**
